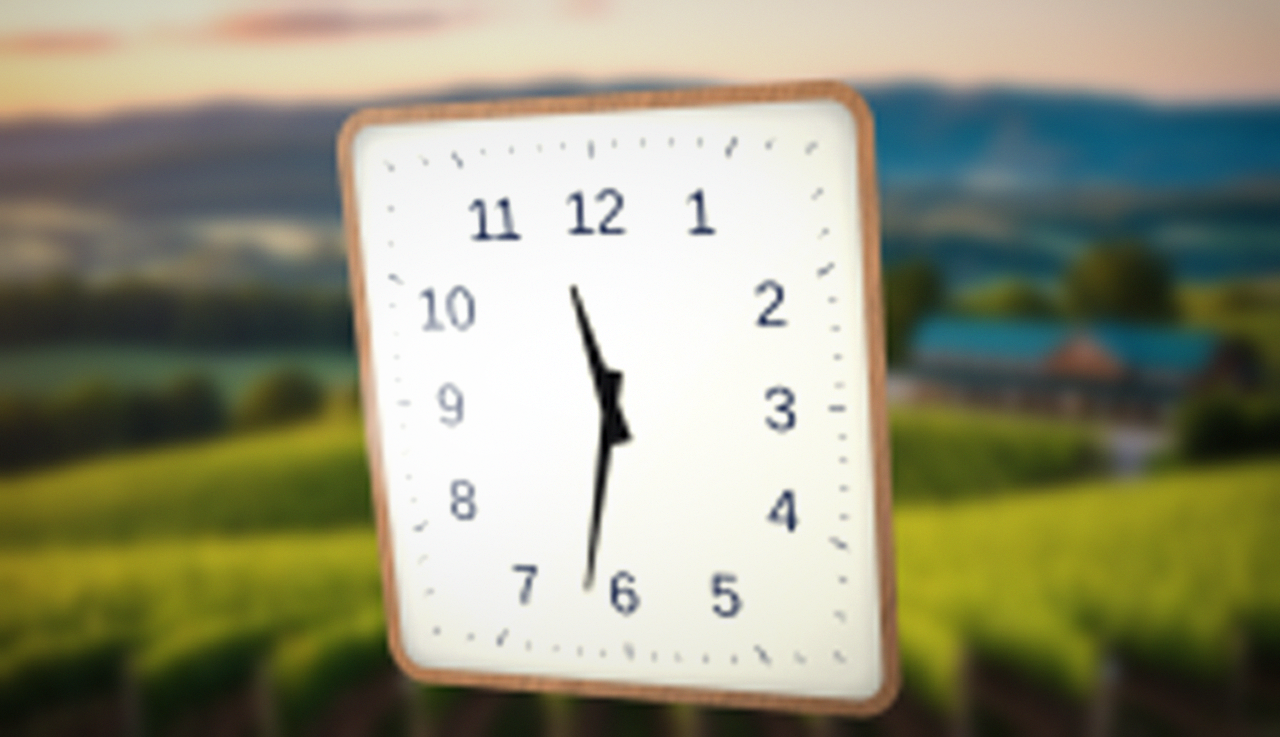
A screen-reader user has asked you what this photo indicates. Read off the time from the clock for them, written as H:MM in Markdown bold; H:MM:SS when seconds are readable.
**11:32**
